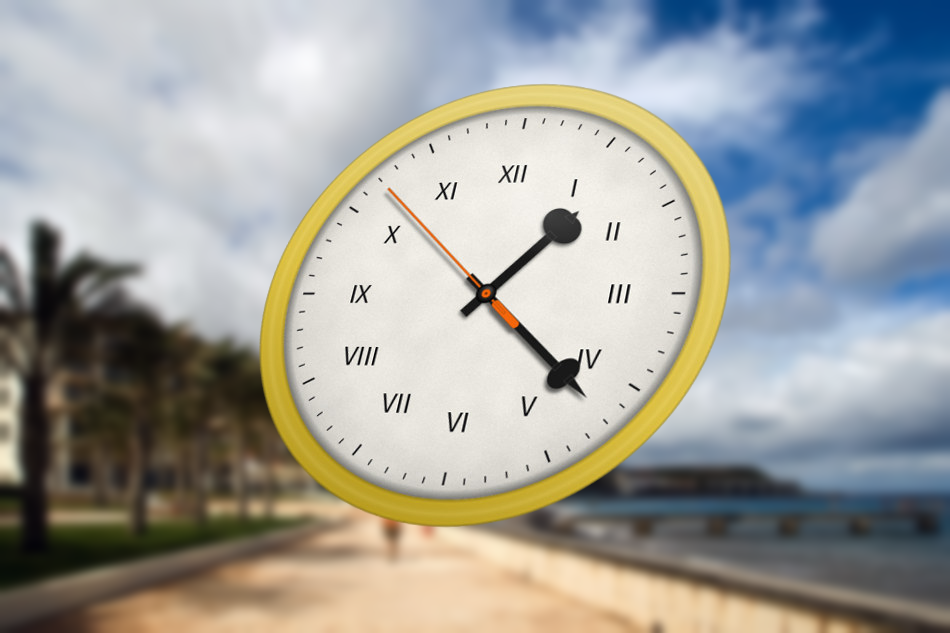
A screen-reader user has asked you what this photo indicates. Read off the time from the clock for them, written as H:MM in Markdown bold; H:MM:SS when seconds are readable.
**1:21:52**
